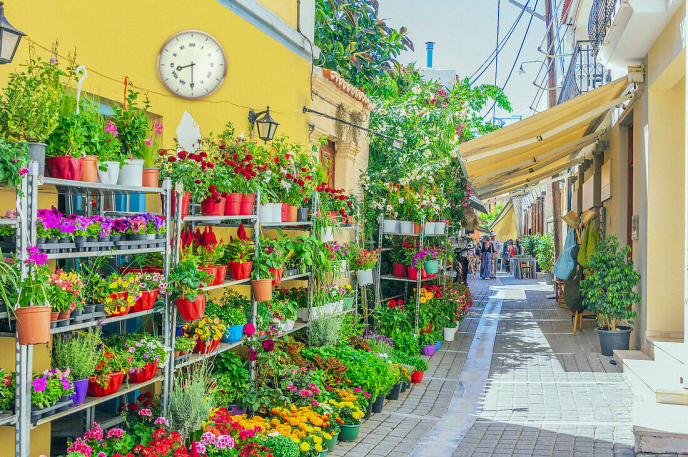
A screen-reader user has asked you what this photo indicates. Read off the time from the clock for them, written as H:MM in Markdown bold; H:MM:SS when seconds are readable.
**8:30**
